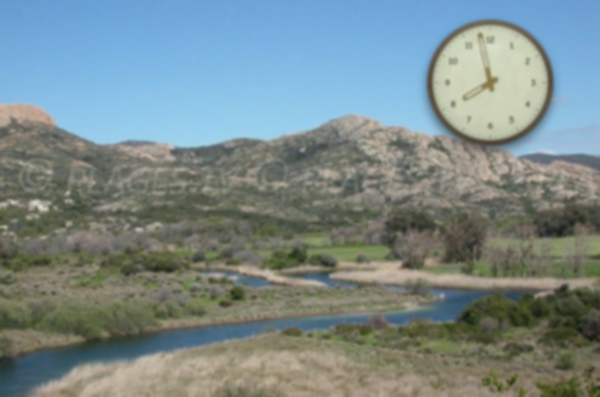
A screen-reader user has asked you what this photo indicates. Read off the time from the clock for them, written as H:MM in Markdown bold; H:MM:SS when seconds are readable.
**7:58**
